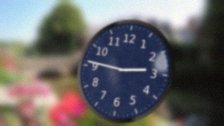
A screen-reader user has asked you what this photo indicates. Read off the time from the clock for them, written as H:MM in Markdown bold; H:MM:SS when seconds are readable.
**2:46**
